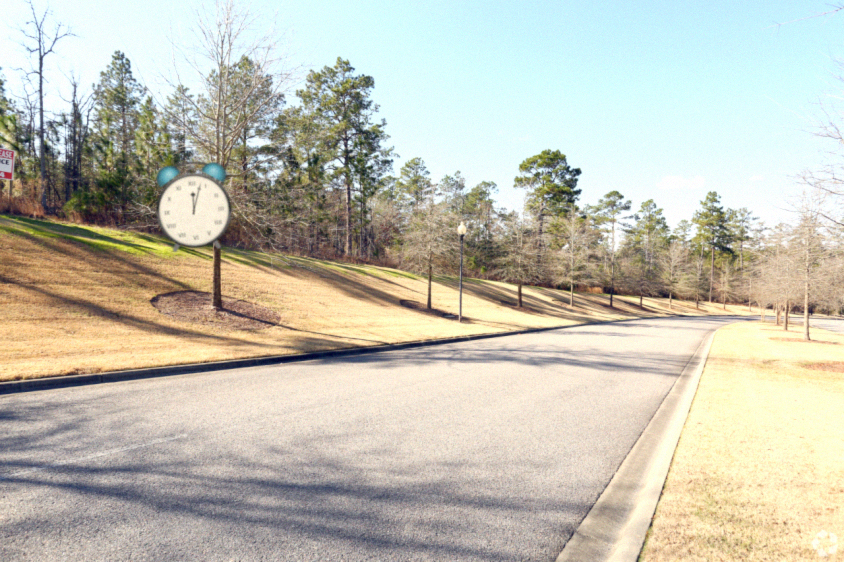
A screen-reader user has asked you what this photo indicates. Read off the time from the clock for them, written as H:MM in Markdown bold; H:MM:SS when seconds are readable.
**12:03**
